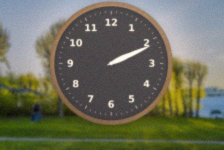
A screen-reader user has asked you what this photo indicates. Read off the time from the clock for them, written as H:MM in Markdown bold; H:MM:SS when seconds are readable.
**2:11**
